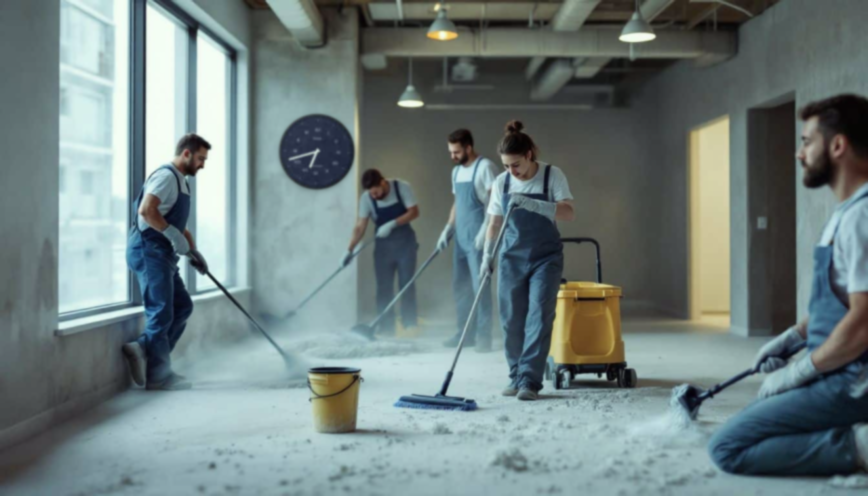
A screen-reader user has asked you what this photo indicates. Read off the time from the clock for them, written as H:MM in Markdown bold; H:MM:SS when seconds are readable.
**6:42**
